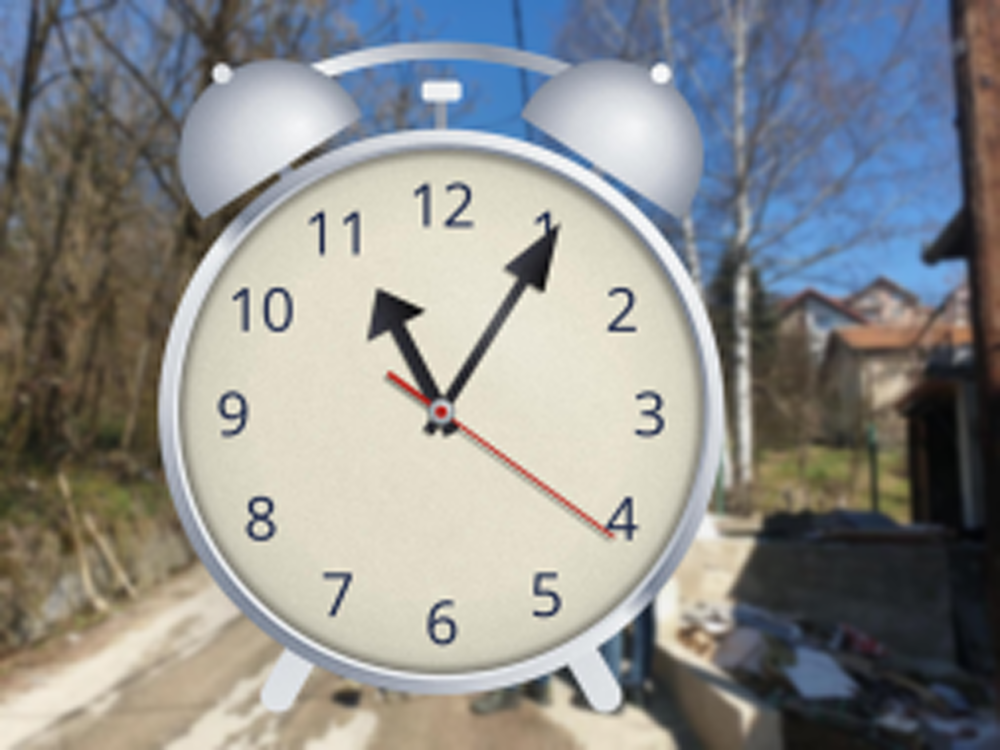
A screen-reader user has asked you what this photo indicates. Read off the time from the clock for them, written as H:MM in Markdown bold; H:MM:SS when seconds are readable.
**11:05:21**
